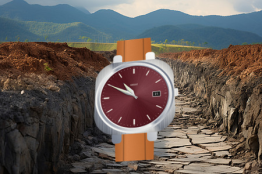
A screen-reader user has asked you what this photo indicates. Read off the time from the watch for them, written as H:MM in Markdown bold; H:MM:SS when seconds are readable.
**10:50**
